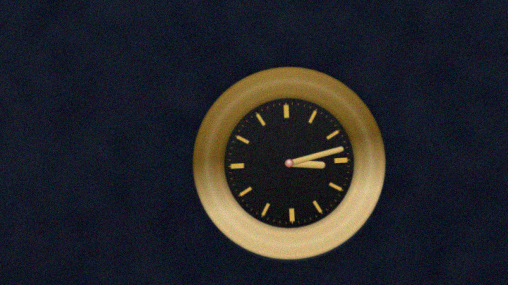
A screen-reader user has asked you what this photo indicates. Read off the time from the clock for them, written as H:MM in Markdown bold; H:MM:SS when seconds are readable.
**3:13**
